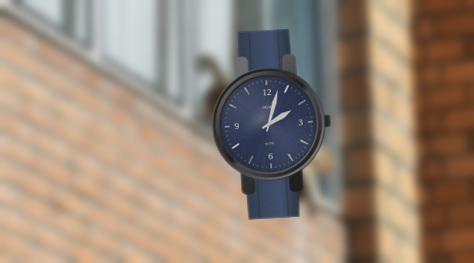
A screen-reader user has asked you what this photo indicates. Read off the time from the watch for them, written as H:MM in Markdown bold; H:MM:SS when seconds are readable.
**2:03**
